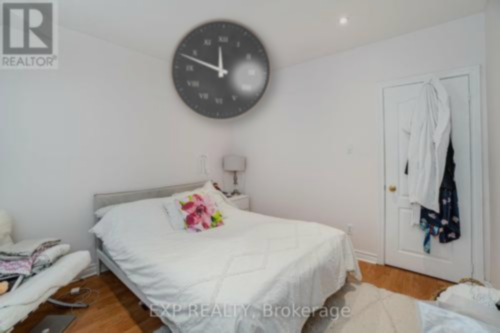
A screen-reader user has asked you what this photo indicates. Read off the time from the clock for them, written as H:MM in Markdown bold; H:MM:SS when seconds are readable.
**11:48**
